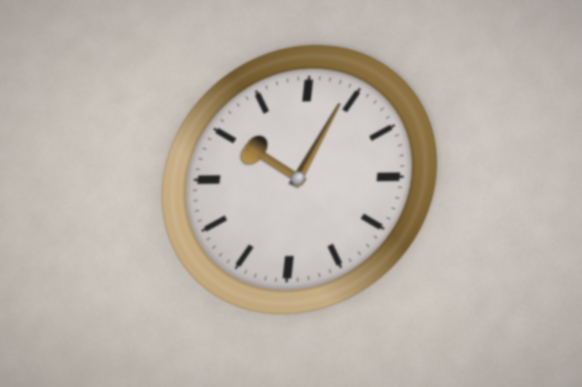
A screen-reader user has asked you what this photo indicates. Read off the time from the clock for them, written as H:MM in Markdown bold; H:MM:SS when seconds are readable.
**10:04**
